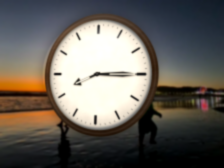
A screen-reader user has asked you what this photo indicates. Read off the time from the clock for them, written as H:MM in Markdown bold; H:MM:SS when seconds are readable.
**8:15**
